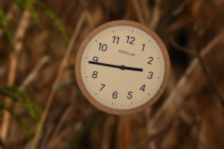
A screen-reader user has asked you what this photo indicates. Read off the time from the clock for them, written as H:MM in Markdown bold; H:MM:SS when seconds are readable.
**2:44**
